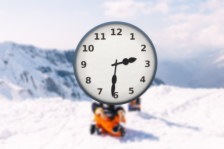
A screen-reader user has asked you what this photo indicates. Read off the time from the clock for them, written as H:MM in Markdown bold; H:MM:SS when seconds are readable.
**2:31**
